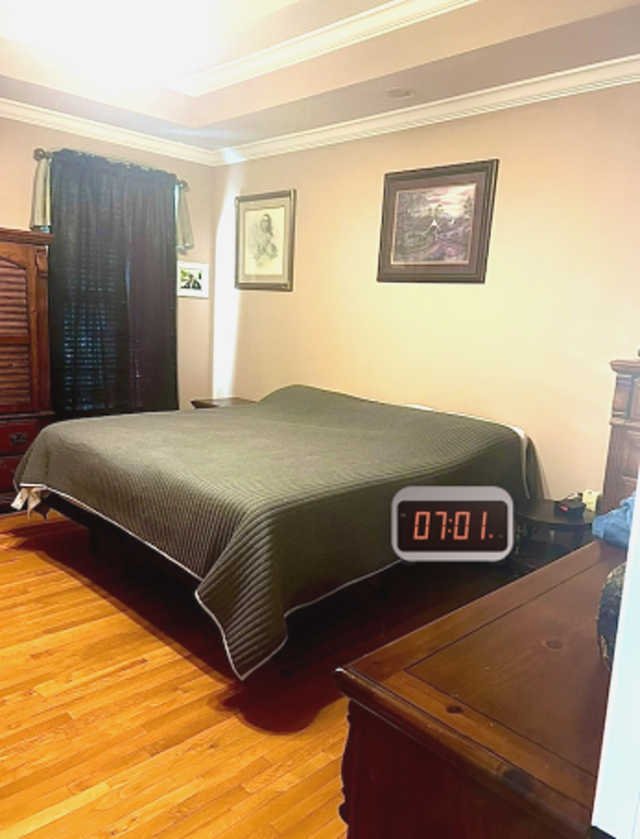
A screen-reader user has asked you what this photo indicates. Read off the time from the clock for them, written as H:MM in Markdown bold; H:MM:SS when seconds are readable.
**7:01**
